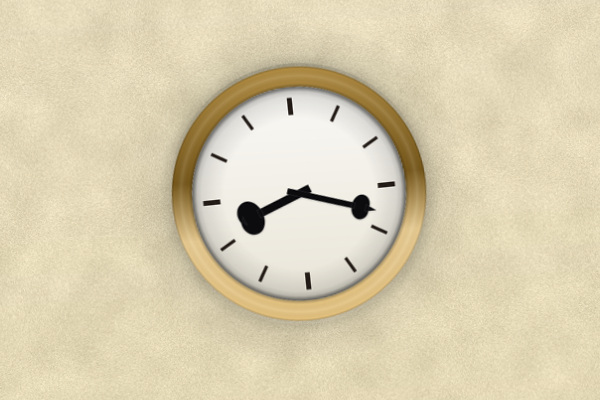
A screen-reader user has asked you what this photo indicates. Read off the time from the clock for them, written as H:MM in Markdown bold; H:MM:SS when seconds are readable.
**8:18**
